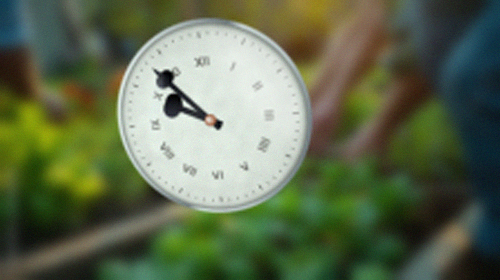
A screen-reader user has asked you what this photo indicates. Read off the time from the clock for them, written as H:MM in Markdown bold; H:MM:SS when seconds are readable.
**9:53**
